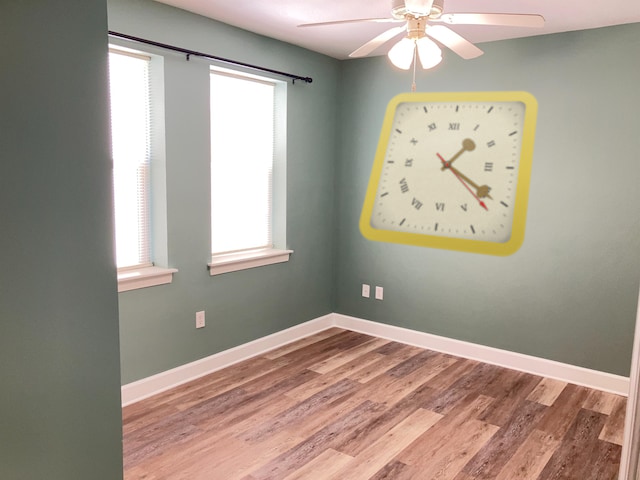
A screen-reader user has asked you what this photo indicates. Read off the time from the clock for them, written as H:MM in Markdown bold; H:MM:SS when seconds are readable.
**1:20:22**
